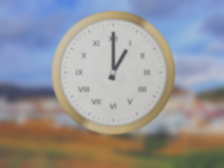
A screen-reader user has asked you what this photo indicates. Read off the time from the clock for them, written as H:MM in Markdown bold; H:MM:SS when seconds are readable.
**1:00**
